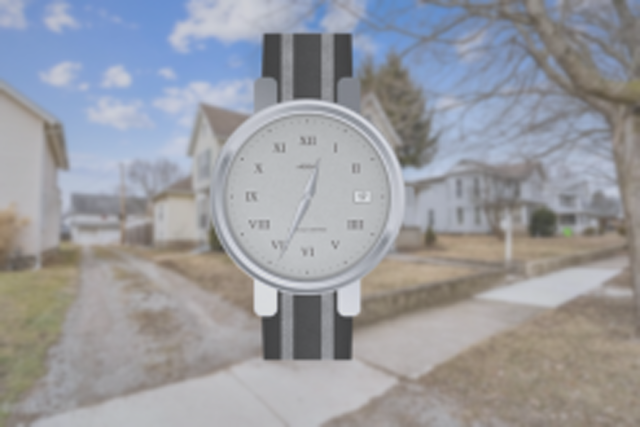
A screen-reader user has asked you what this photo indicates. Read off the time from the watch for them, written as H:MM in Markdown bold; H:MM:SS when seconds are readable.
**12:34**
